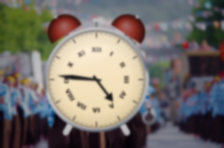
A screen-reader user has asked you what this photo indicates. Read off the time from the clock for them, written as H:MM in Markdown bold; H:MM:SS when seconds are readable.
**4:46**
